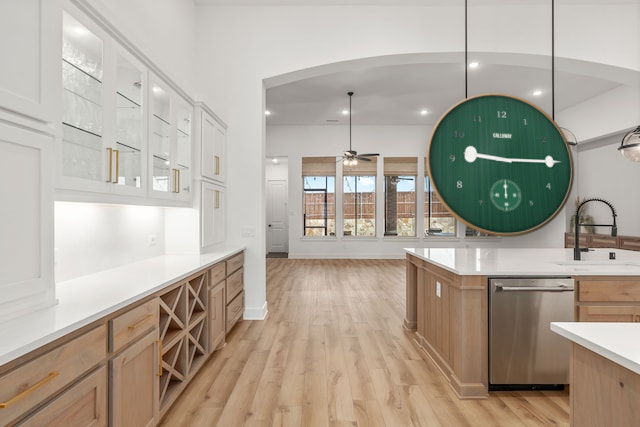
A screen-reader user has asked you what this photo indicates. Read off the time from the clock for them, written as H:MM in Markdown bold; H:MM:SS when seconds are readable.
**9:15**
